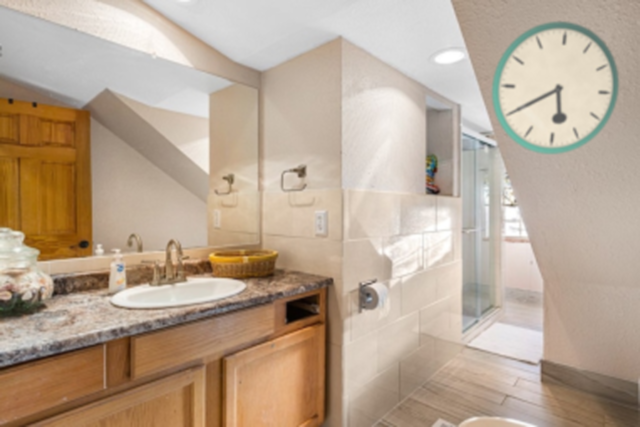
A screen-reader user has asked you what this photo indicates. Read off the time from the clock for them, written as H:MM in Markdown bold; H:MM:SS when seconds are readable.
**5:40**
